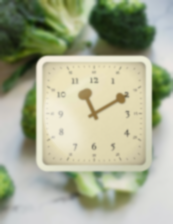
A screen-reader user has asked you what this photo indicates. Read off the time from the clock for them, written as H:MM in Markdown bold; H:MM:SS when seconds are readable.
**11:10**
